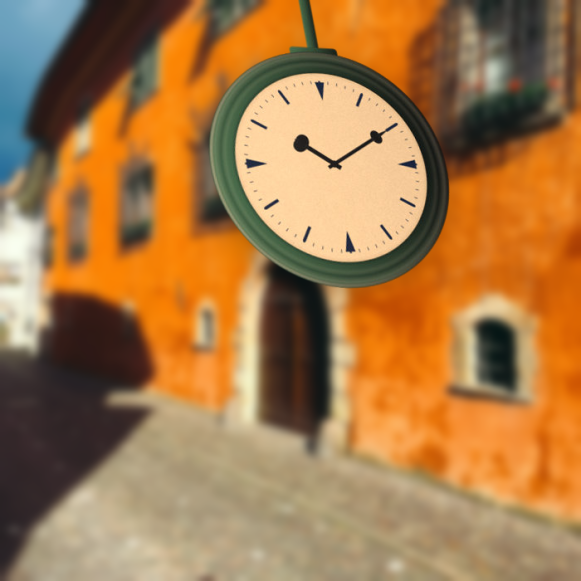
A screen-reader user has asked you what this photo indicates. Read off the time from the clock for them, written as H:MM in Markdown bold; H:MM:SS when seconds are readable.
**10:10**
